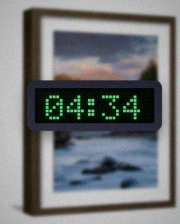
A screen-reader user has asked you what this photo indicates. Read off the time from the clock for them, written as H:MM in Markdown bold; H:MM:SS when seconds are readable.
**4:34**
